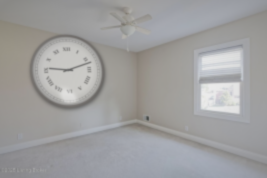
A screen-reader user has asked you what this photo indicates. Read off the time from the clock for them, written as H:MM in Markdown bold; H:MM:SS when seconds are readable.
**9:12**
